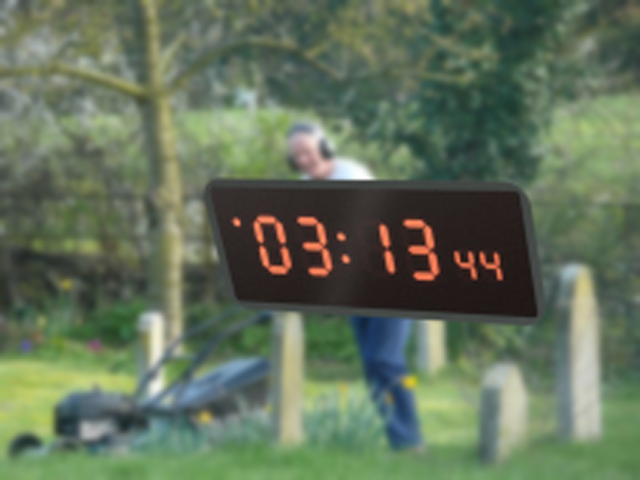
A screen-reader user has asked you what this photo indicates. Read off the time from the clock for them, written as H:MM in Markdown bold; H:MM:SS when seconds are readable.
**3:13:44**
